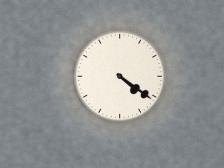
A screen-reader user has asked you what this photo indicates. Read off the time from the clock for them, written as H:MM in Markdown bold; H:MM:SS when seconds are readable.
**4:21**
